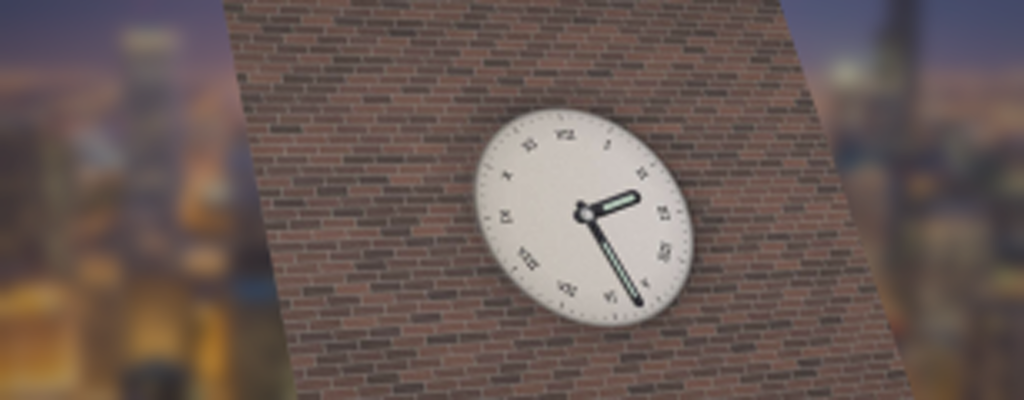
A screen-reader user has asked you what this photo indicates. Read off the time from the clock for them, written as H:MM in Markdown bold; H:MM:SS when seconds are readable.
**2:27**
